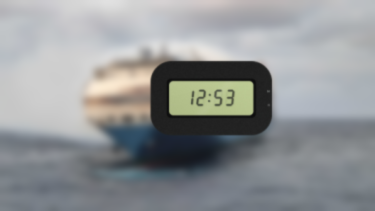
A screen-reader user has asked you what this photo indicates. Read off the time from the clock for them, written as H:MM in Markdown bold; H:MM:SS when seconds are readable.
**12:53**
